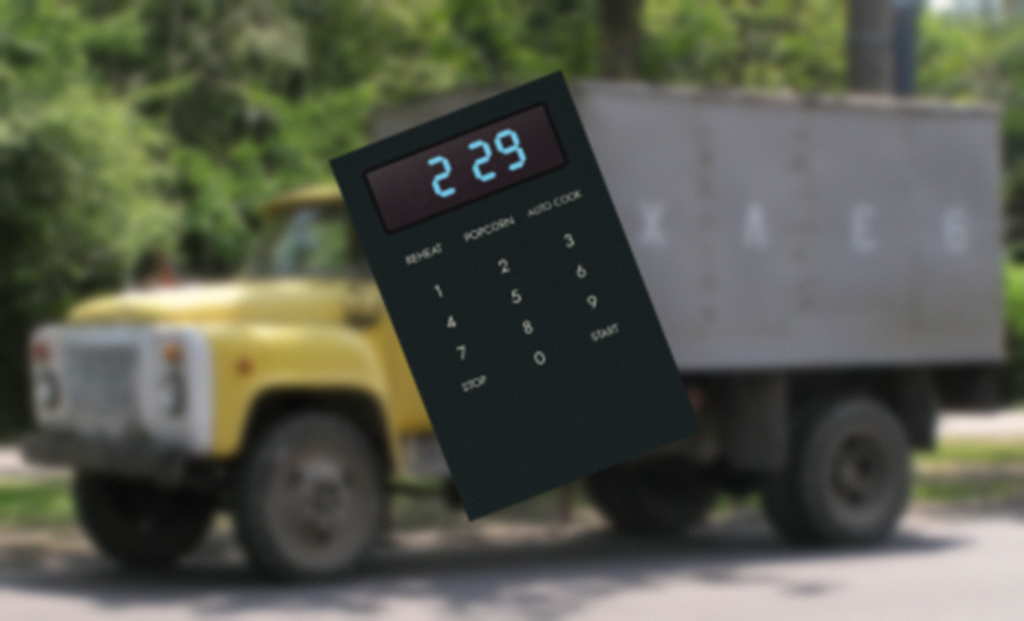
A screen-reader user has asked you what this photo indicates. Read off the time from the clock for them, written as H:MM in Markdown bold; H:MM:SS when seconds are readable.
**2:29**
